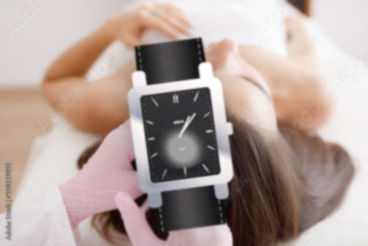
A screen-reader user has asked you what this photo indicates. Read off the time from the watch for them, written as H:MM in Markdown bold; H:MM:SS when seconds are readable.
**1:07**
